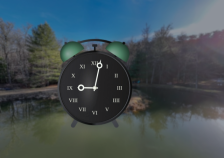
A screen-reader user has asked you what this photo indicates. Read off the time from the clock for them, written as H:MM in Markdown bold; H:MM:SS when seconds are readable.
**9:02**
